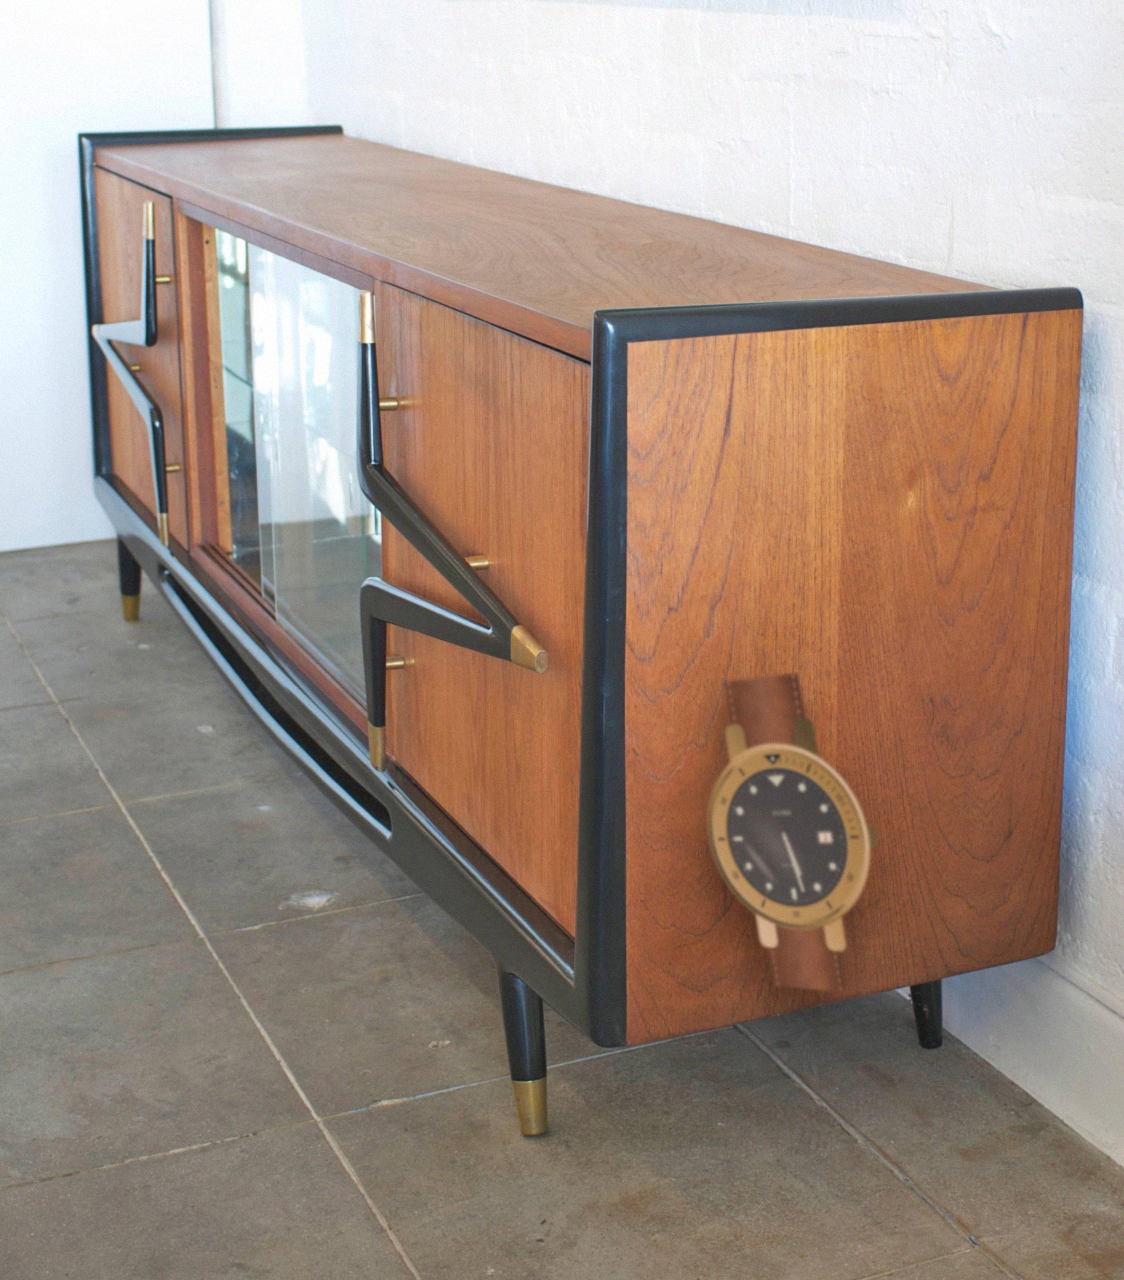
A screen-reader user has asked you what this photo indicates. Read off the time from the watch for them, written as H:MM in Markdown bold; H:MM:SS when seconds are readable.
**5:28**
